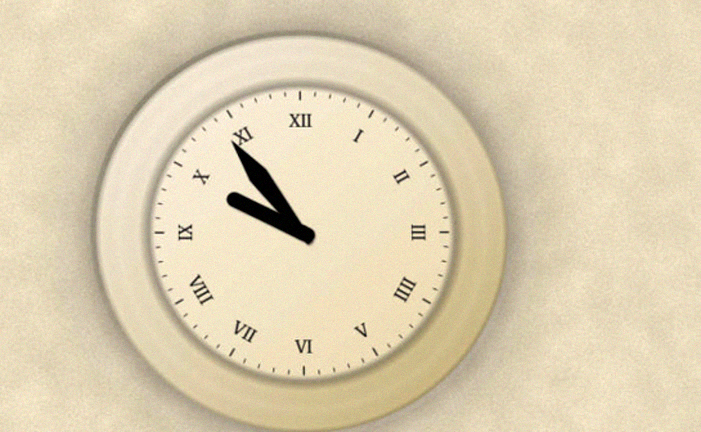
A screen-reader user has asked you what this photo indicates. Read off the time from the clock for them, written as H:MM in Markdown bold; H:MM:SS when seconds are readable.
**9:54**
